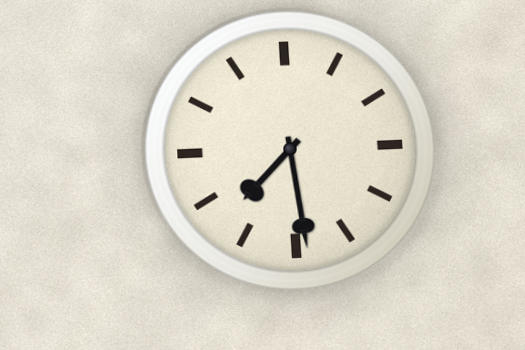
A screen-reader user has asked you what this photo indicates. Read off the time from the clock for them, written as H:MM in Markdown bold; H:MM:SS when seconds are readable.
**7:29**
